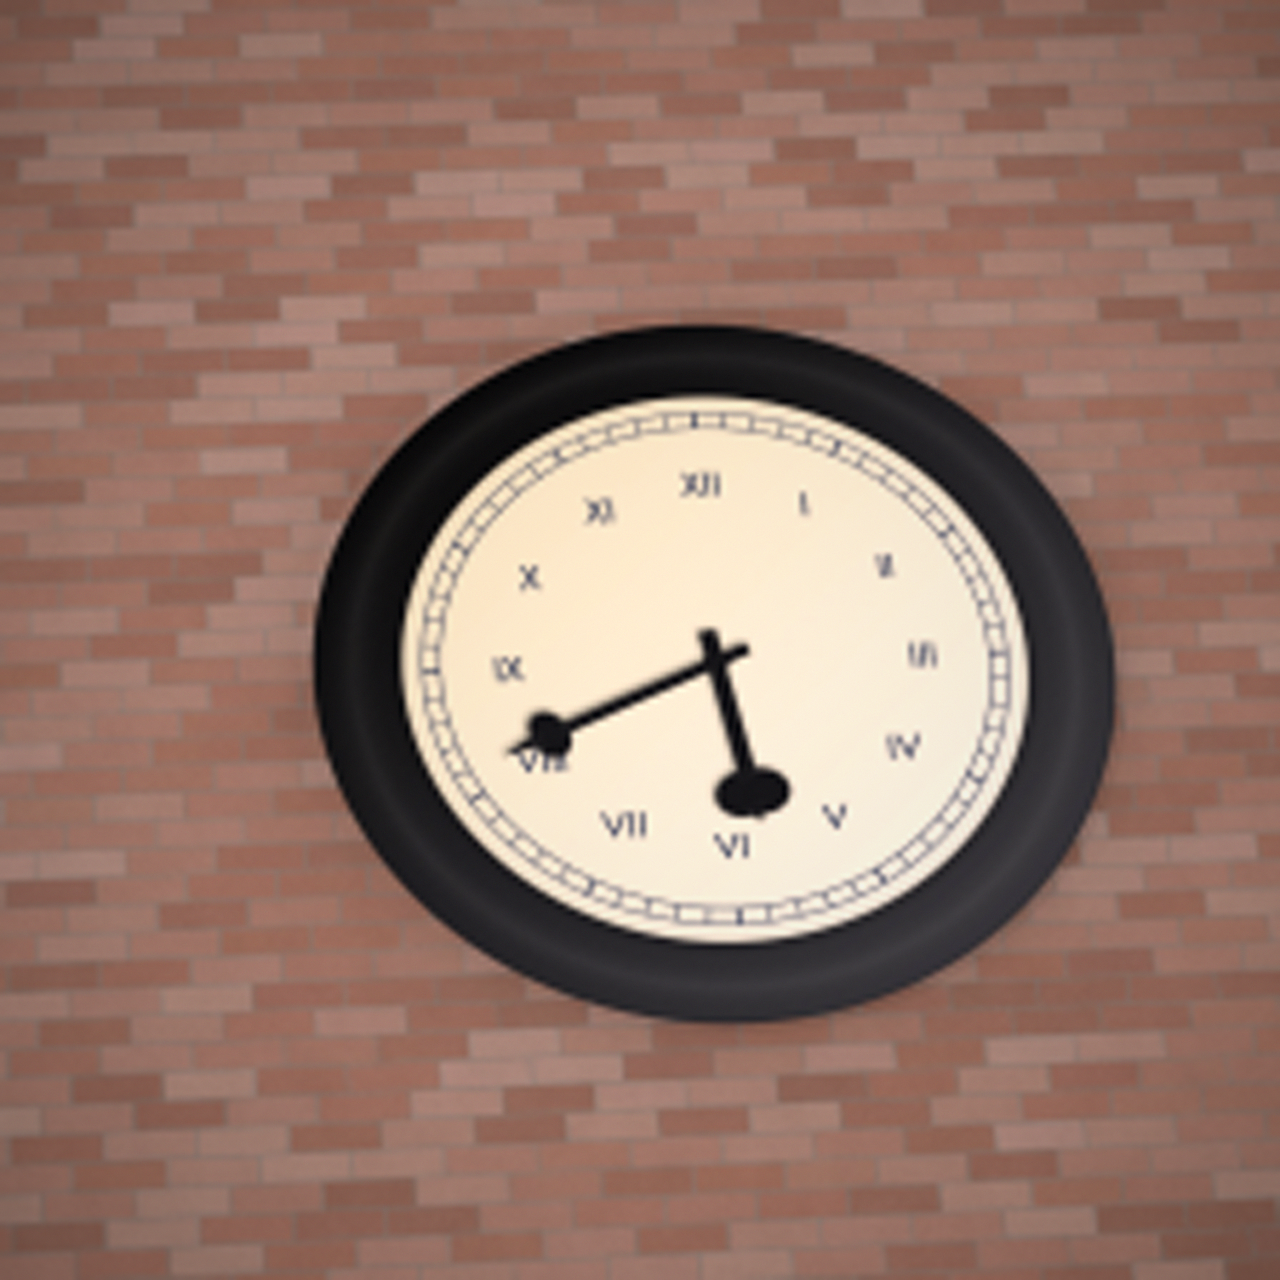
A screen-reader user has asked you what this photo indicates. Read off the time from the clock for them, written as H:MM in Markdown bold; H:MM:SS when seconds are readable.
**5:41**
